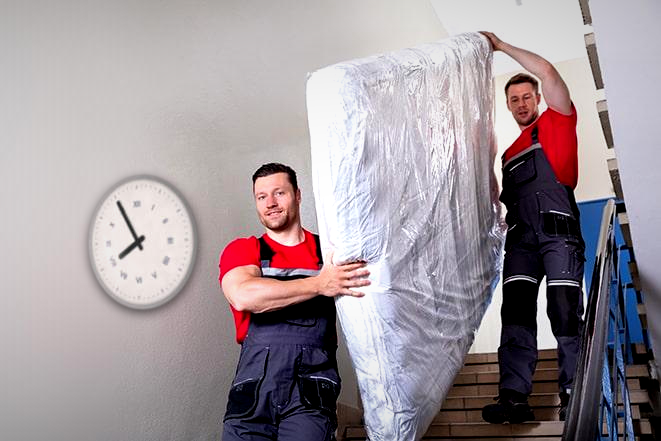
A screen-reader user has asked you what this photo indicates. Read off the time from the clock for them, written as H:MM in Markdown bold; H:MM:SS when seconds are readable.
**7:55**
